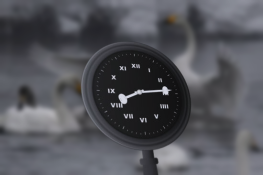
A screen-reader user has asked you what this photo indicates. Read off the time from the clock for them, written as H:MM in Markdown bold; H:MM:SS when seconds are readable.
**8:14**
